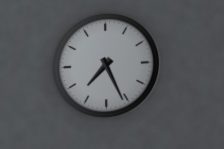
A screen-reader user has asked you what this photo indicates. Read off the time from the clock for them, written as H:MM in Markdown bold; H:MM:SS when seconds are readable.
**7:26**
